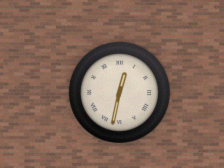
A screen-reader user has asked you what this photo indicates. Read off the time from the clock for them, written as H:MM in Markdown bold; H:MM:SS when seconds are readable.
**12:32**
